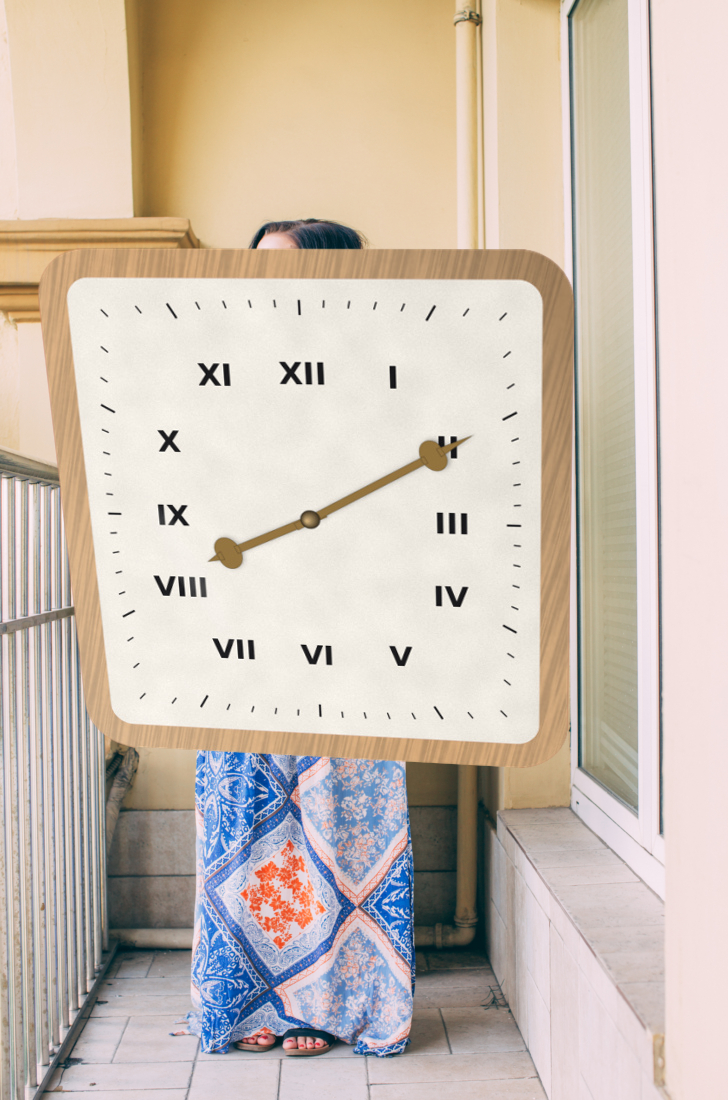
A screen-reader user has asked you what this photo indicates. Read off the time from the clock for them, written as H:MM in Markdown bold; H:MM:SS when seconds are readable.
**8:10**
